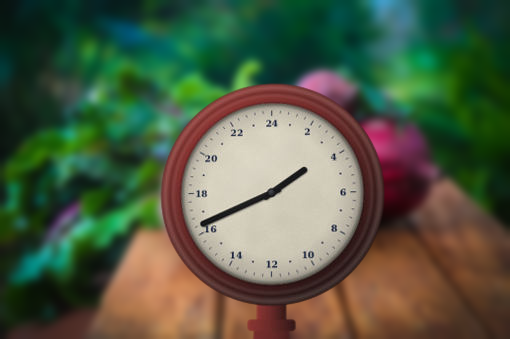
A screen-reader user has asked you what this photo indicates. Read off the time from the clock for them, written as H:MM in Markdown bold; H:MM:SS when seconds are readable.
**3:41**
